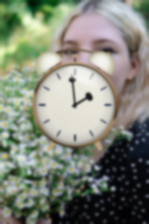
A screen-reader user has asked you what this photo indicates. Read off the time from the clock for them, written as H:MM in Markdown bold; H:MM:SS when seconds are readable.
**1:59**
